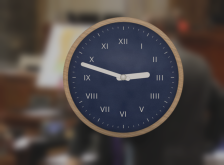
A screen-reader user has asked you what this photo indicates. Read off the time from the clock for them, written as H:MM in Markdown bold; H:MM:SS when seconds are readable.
**2:48**
